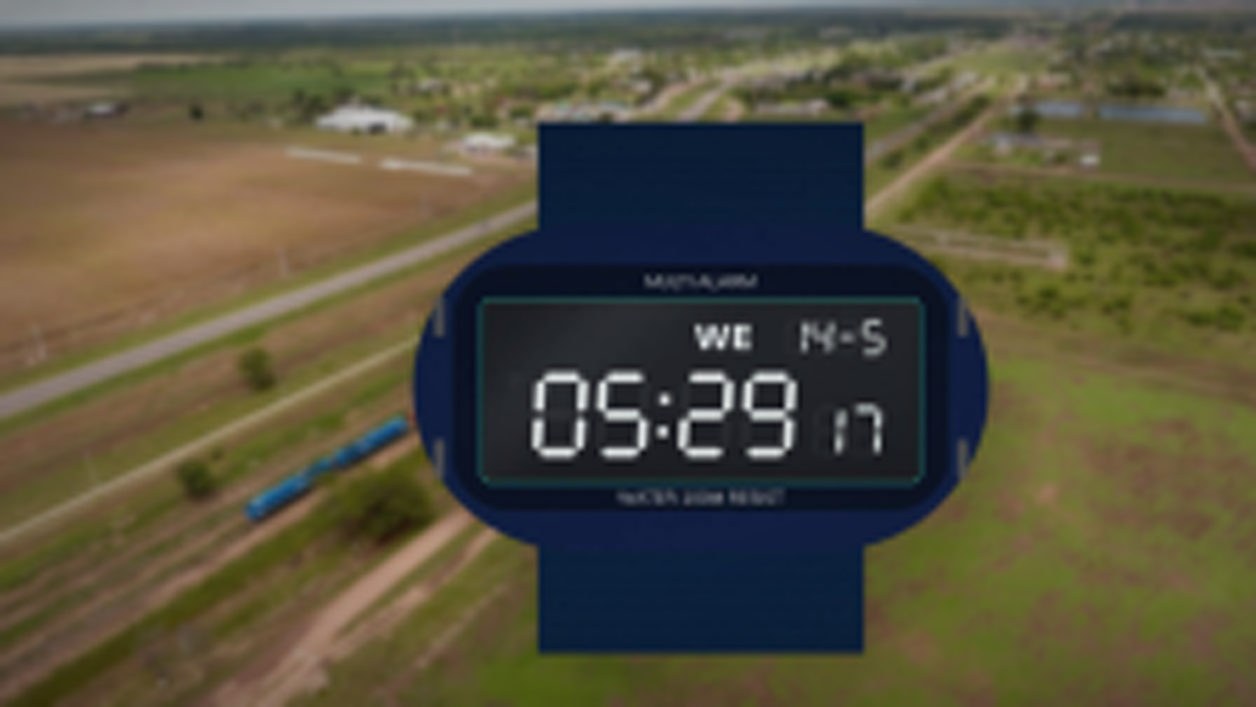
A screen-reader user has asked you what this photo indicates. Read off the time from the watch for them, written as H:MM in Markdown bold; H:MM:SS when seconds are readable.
**5:29:17**
